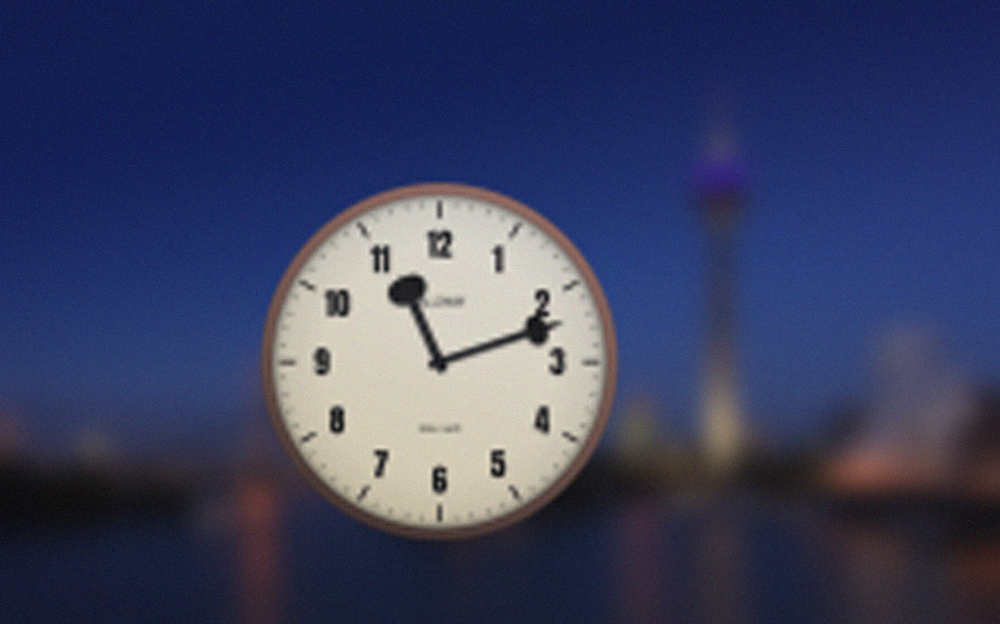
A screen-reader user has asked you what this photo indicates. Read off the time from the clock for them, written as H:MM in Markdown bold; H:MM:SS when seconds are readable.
**11:12**
